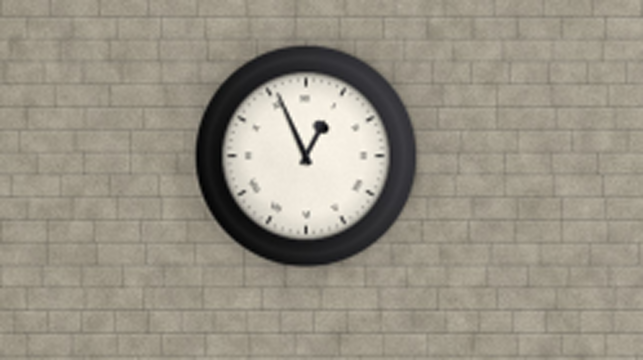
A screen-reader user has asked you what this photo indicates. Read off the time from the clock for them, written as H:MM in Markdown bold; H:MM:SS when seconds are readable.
**12:56**
